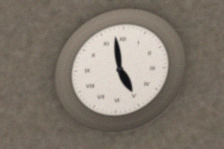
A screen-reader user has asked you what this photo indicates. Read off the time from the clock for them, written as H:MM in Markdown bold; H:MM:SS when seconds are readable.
**4:58**
